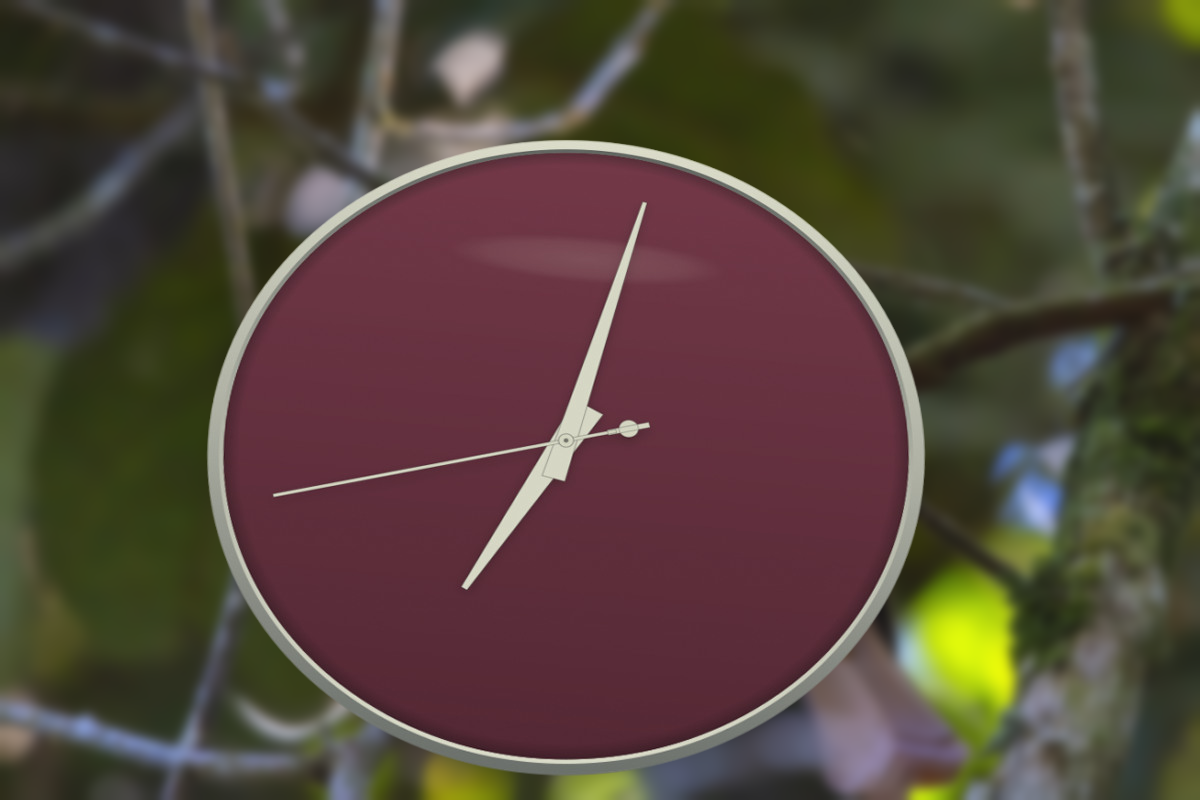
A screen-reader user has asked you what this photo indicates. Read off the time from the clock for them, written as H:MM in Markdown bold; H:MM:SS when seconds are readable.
**7:02:43**
